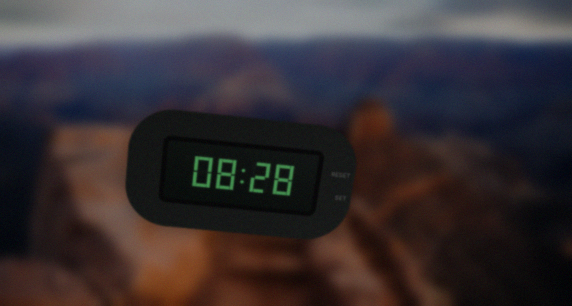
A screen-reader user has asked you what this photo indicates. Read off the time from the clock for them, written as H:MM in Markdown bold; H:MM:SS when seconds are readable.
**8:28**
